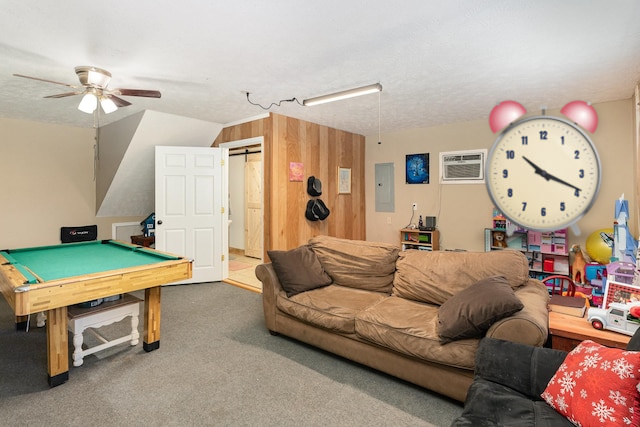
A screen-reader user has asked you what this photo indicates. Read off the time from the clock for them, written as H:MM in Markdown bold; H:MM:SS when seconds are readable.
**10:19**
